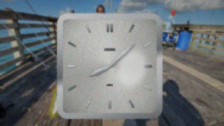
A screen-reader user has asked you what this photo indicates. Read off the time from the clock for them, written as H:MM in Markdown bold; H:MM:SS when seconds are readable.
**8:08**
